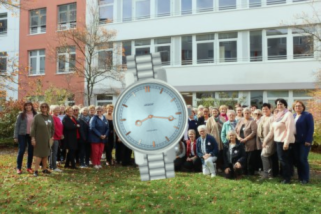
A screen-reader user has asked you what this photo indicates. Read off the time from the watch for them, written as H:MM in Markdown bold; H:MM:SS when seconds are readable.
**8:17**
